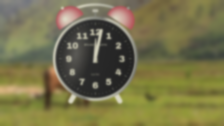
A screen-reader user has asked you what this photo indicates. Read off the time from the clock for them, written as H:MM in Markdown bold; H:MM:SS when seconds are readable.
**12:02**
